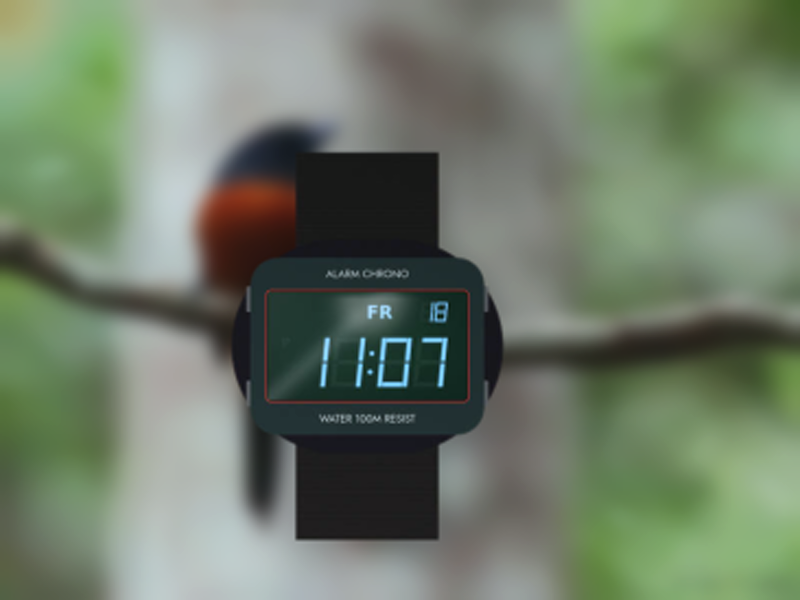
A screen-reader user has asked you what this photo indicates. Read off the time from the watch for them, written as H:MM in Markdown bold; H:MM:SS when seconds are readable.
**11:07**
